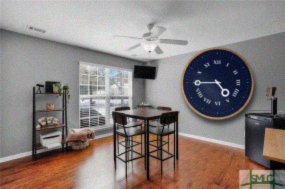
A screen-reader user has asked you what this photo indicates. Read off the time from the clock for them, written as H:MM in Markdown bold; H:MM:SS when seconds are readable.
**4:45**
